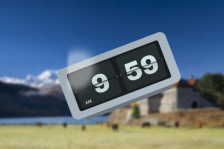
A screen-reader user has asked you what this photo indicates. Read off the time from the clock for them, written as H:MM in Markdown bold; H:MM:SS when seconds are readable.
**9:59**
